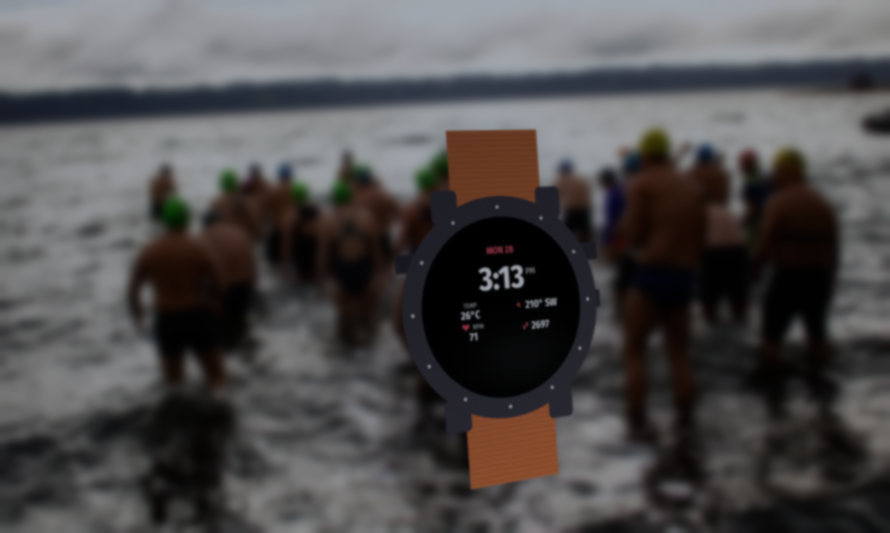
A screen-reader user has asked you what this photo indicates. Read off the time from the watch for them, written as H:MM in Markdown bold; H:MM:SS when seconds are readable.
**3:13**
